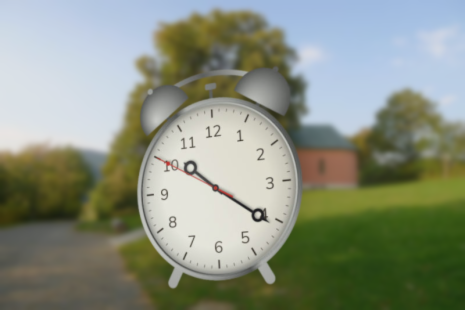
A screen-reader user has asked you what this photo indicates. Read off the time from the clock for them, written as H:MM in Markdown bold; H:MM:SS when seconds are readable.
**10:20:50**
